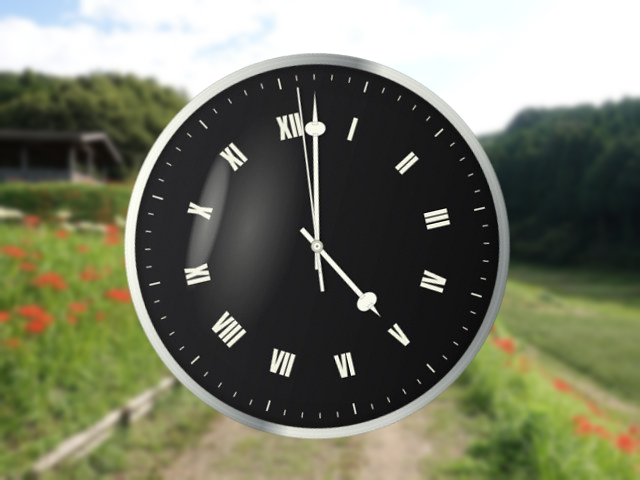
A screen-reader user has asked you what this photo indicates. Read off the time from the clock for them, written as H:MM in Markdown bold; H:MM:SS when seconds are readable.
**5:02:01**
